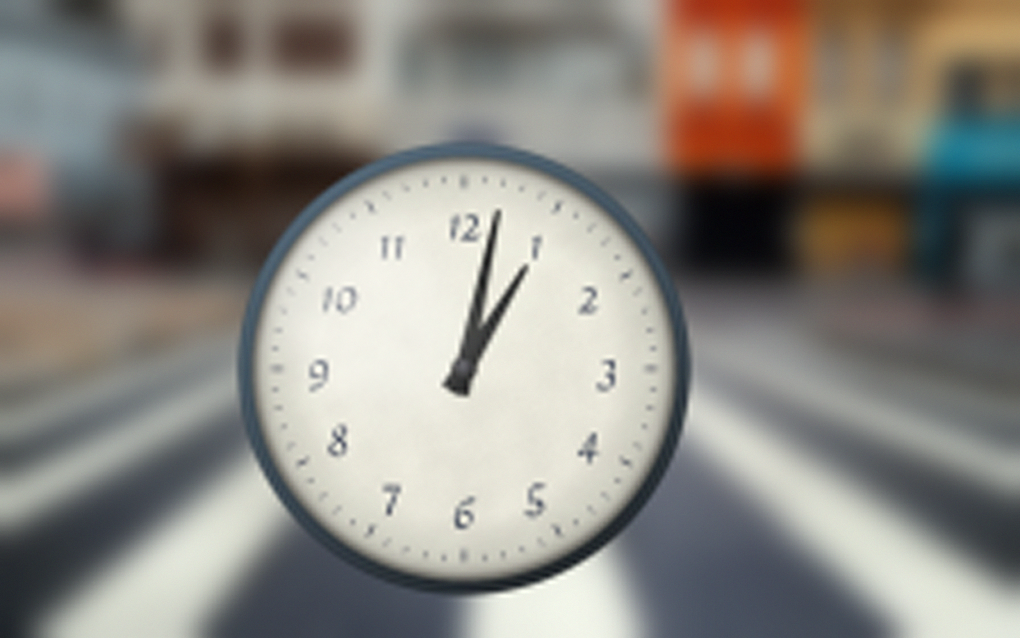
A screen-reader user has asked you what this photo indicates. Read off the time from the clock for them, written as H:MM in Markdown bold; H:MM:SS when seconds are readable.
**1:02**
